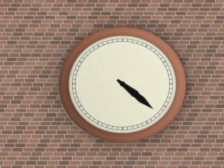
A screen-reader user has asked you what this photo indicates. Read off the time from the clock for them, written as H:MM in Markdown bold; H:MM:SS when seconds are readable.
**4:22**
